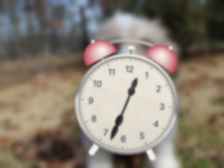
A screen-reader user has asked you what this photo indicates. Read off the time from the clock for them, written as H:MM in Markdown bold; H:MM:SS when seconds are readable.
**12:33**
